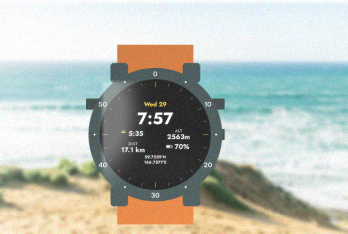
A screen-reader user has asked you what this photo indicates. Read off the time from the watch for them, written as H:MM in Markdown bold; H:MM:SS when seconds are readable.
**7:57**
